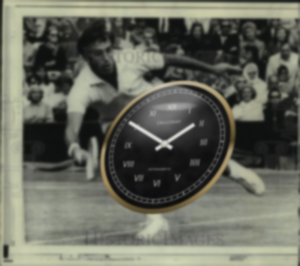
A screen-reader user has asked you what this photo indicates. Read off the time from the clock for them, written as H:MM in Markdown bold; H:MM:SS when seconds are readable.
**1:50**
